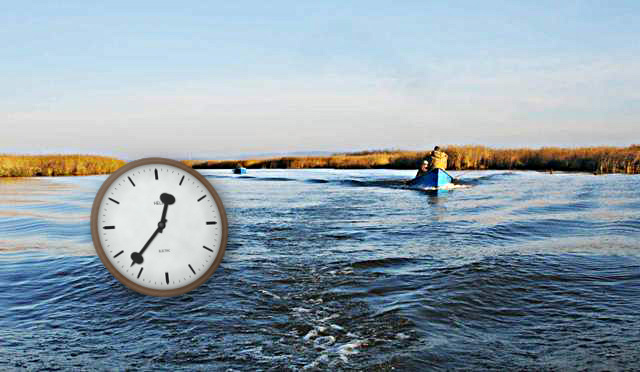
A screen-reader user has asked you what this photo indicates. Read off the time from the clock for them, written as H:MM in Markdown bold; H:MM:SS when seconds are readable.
**12:37**
